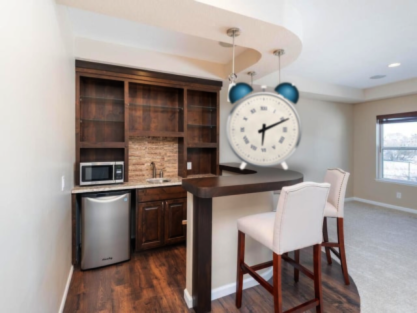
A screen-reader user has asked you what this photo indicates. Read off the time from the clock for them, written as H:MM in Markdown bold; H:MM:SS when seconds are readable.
**6:11**
